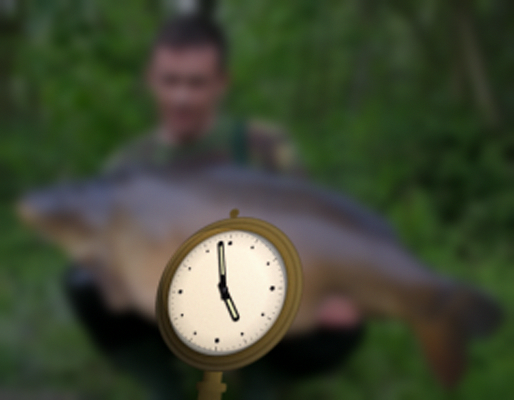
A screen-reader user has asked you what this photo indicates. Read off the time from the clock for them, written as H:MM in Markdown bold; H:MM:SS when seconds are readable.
**4:58**
